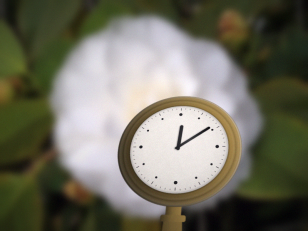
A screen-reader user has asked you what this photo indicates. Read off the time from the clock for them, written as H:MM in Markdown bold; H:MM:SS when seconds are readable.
**12:09**
